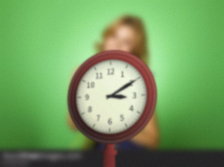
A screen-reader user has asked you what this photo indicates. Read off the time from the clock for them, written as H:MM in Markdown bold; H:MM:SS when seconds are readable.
**3:10**
